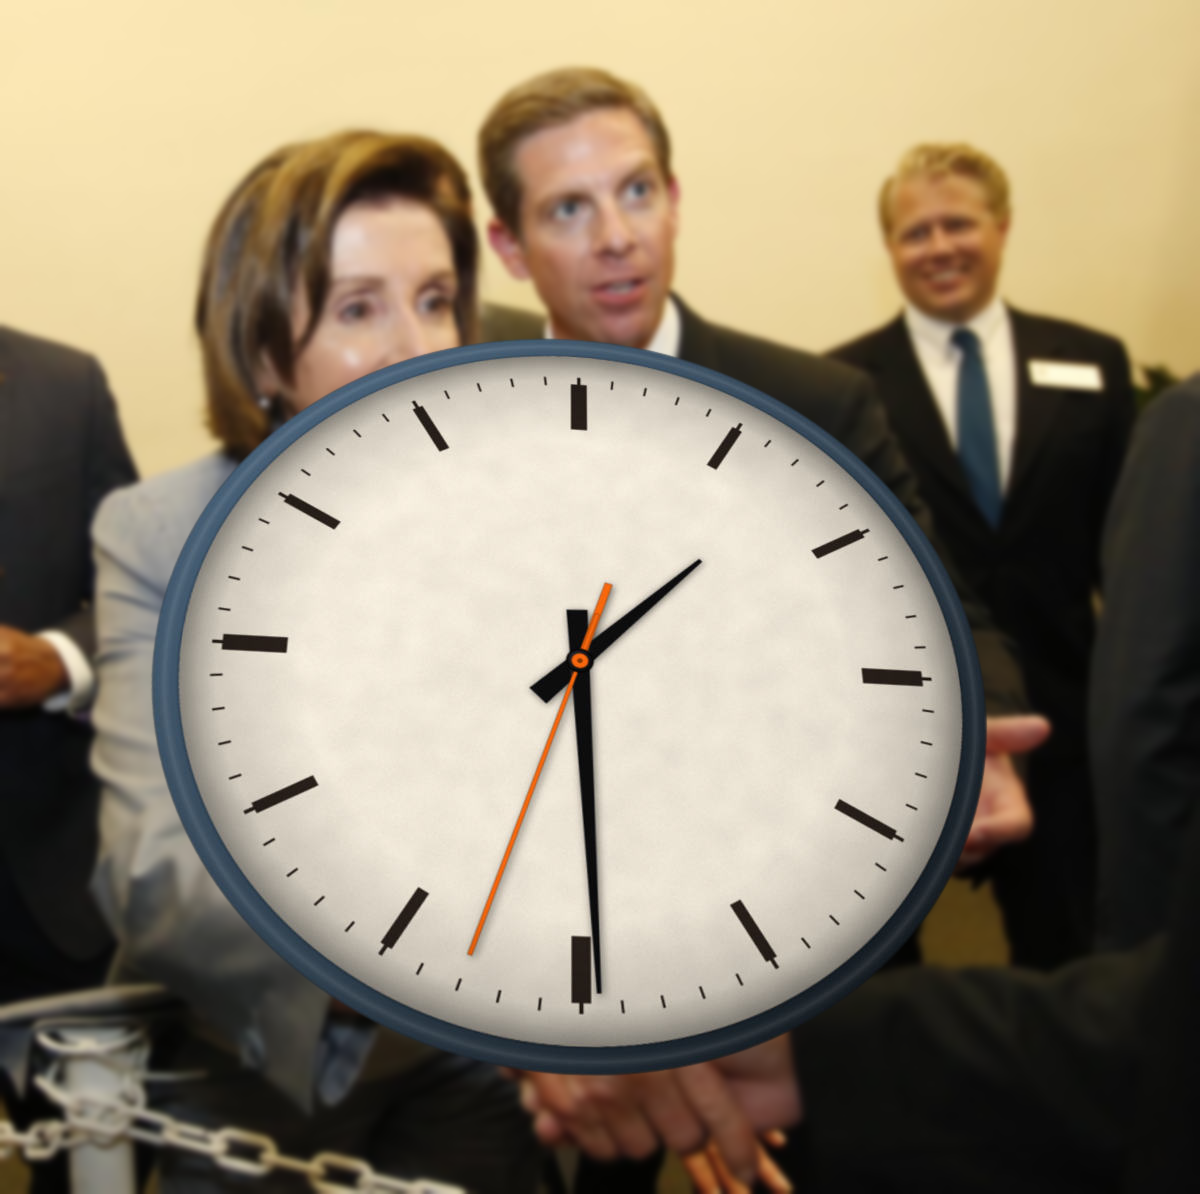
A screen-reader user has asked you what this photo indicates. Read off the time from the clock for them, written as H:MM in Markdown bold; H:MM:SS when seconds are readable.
**1:29:33**
